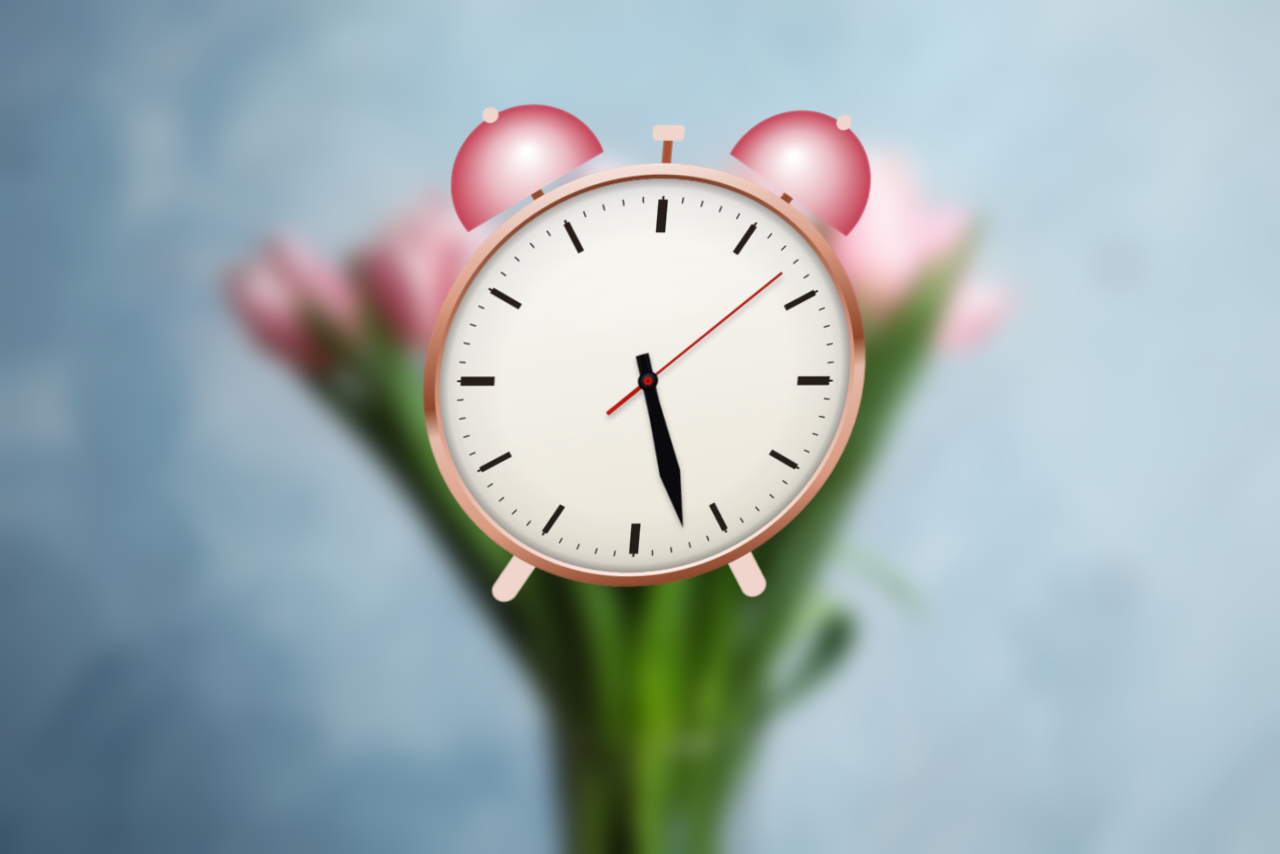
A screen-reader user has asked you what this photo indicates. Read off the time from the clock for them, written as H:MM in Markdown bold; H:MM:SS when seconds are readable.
**5:27:08**
